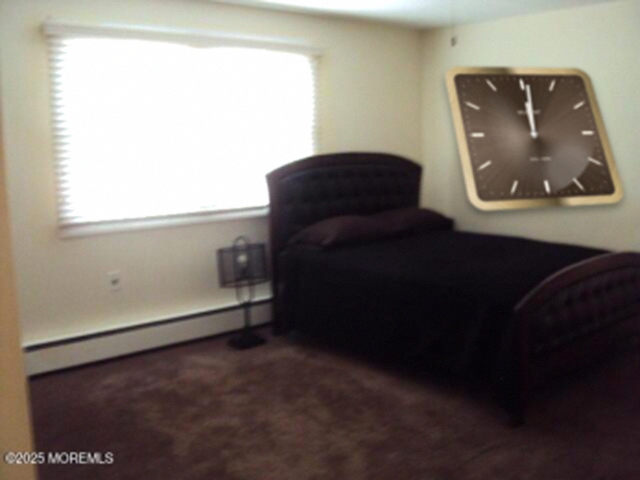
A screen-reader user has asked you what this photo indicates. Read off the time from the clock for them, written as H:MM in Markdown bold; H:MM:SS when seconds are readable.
**12:01**
